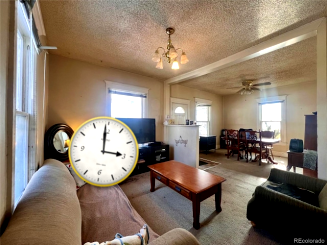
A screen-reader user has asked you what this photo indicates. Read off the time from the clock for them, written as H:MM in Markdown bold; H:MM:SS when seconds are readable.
**2:59**
